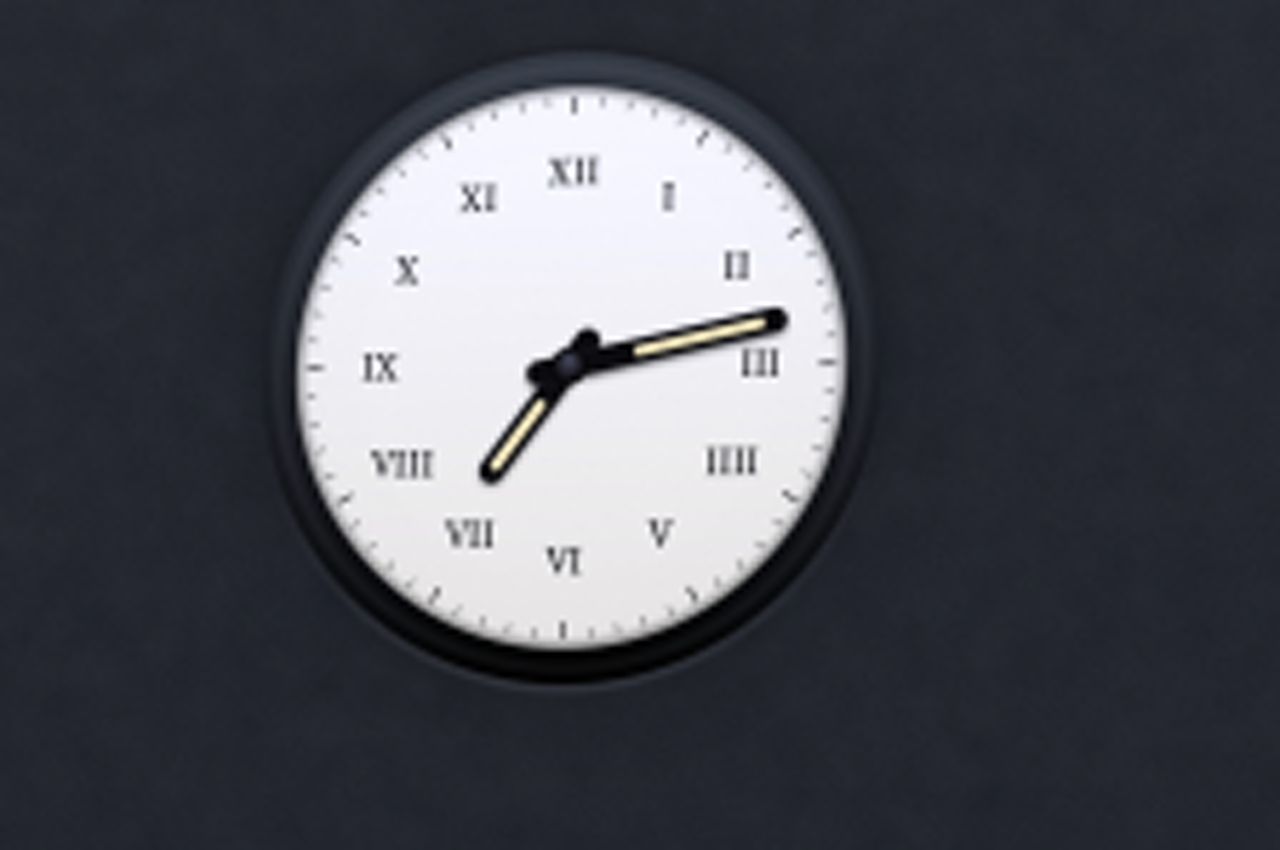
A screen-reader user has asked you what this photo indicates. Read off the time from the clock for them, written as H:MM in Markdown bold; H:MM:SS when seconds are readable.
**7:13**
